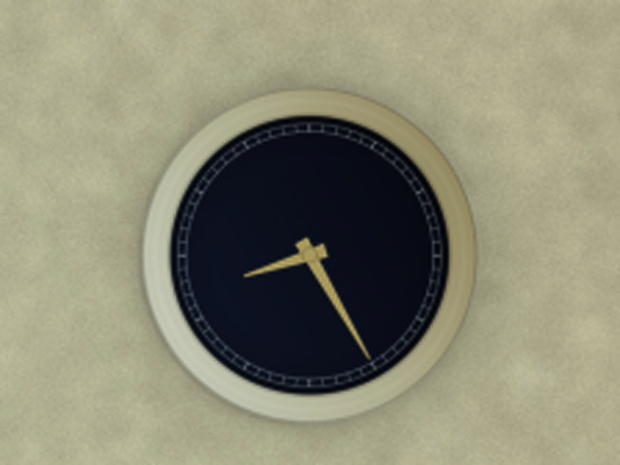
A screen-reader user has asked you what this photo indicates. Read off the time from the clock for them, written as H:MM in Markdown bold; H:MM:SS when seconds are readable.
**8:25**
